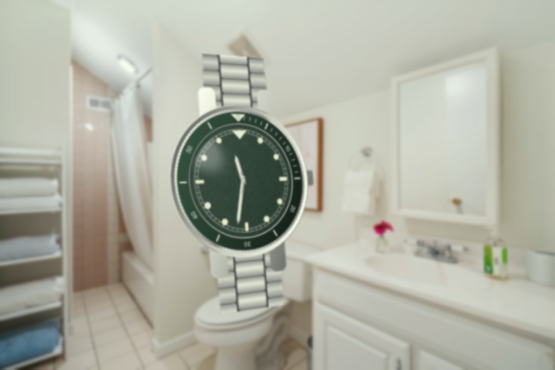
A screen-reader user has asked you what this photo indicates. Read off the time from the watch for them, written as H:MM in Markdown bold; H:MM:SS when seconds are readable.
**11:32**
